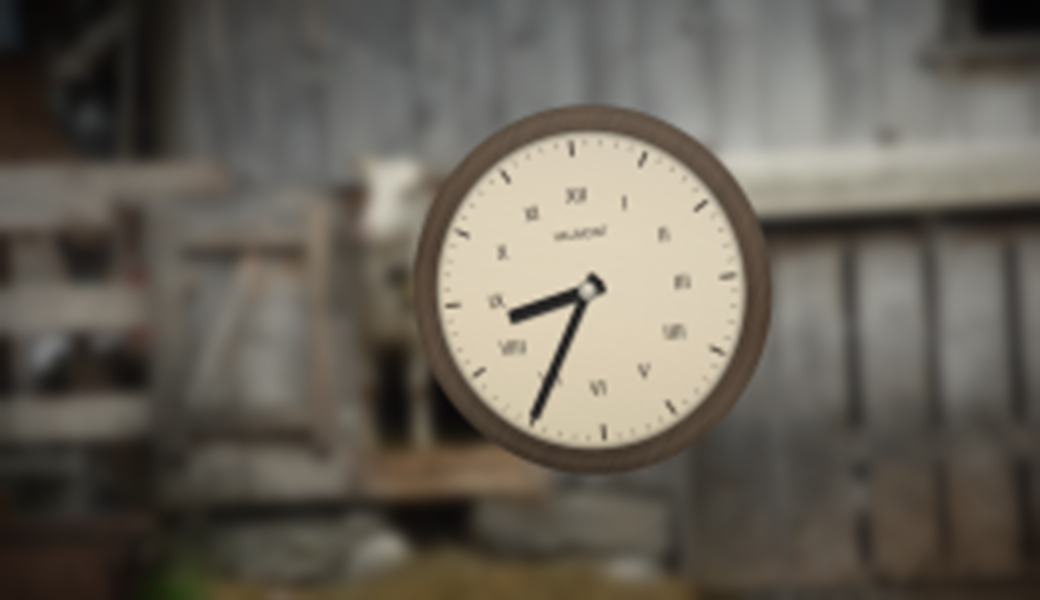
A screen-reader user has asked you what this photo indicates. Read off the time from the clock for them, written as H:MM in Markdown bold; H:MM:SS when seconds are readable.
**8:35**
